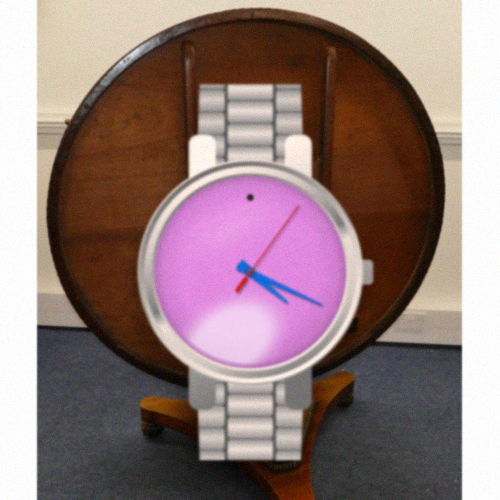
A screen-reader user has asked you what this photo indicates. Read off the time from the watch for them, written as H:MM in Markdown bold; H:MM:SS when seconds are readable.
**4:19:06**
